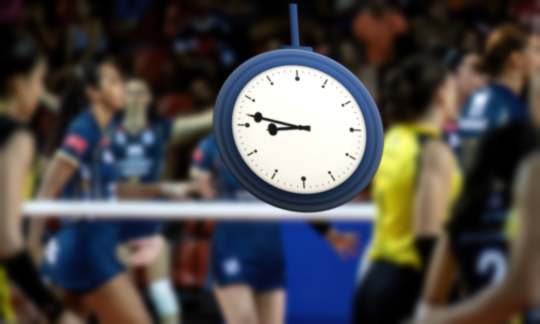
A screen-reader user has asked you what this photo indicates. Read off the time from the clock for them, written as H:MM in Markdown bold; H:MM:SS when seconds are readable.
**8:47**
